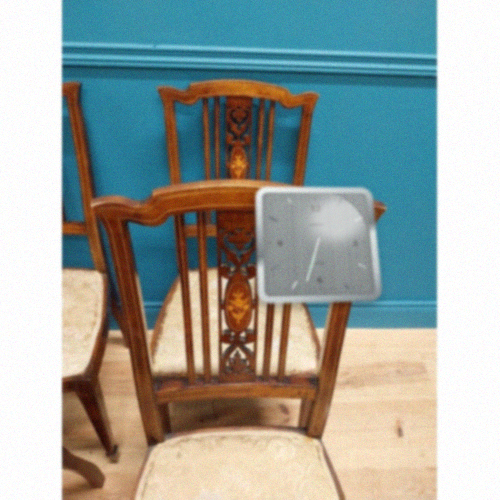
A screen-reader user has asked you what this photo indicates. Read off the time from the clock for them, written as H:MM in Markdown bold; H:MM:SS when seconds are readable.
**6:33**
